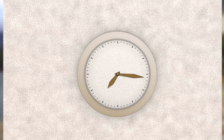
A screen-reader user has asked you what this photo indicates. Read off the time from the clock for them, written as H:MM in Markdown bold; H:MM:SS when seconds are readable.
**7:16**
